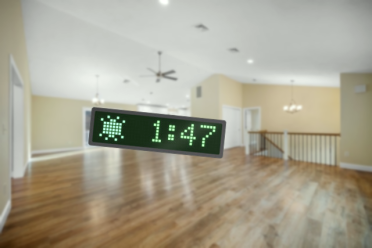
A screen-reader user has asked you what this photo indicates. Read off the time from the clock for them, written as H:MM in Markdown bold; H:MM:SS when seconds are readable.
**1:47**
